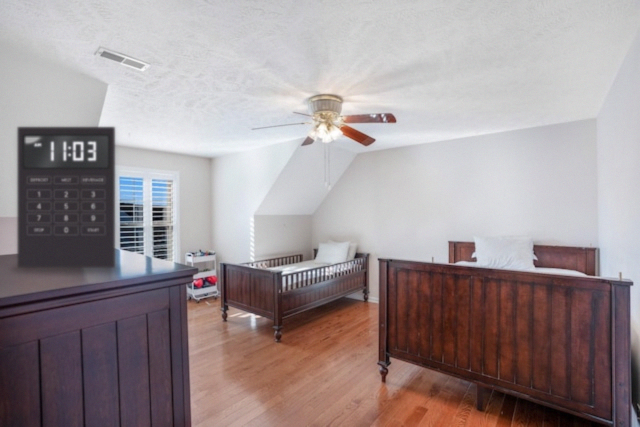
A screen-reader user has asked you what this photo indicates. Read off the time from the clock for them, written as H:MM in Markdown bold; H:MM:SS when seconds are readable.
**11:03**
